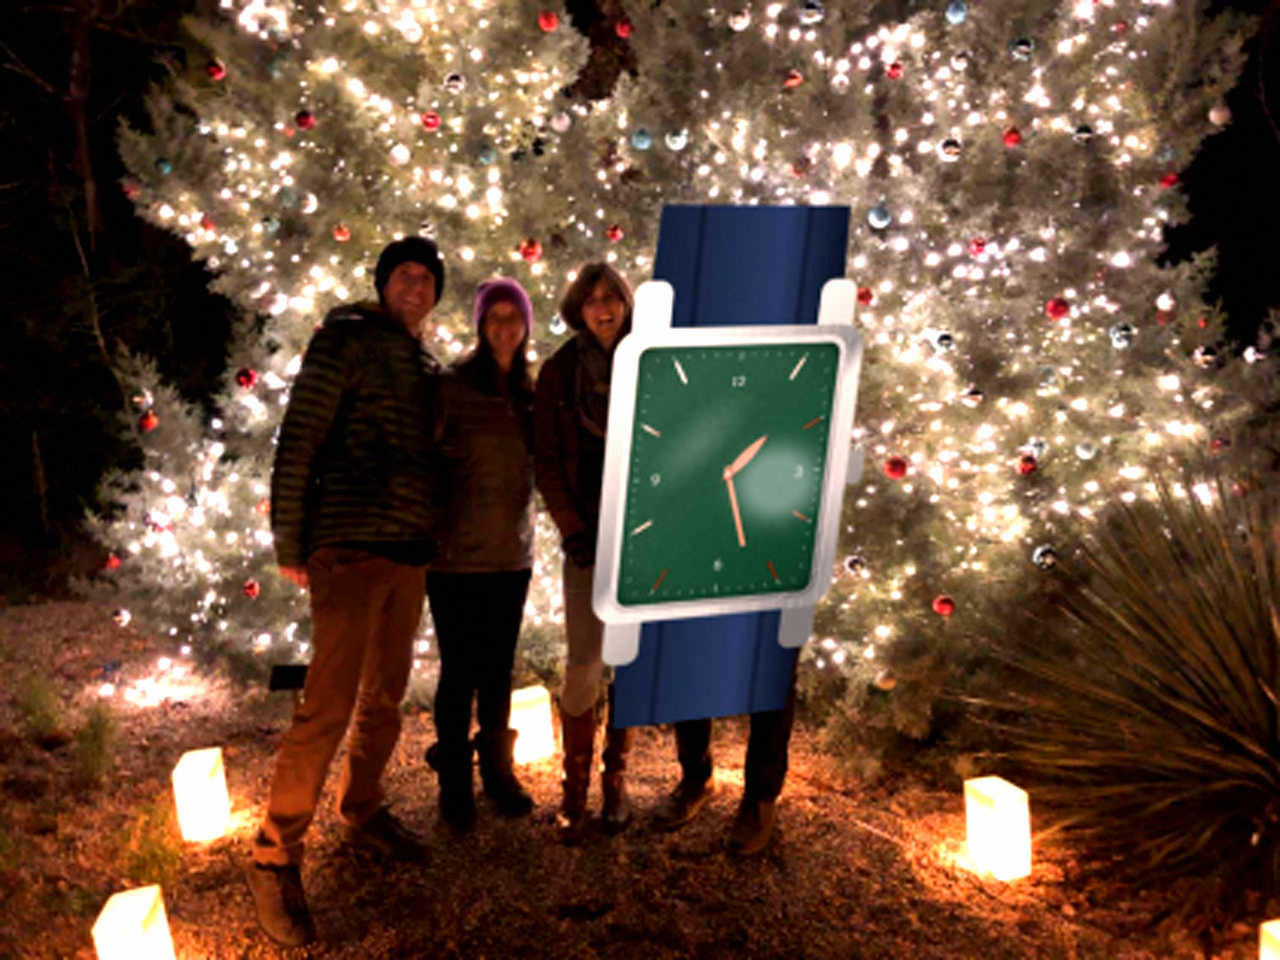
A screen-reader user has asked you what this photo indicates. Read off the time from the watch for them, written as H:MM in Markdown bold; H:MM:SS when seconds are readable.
**1:27**
